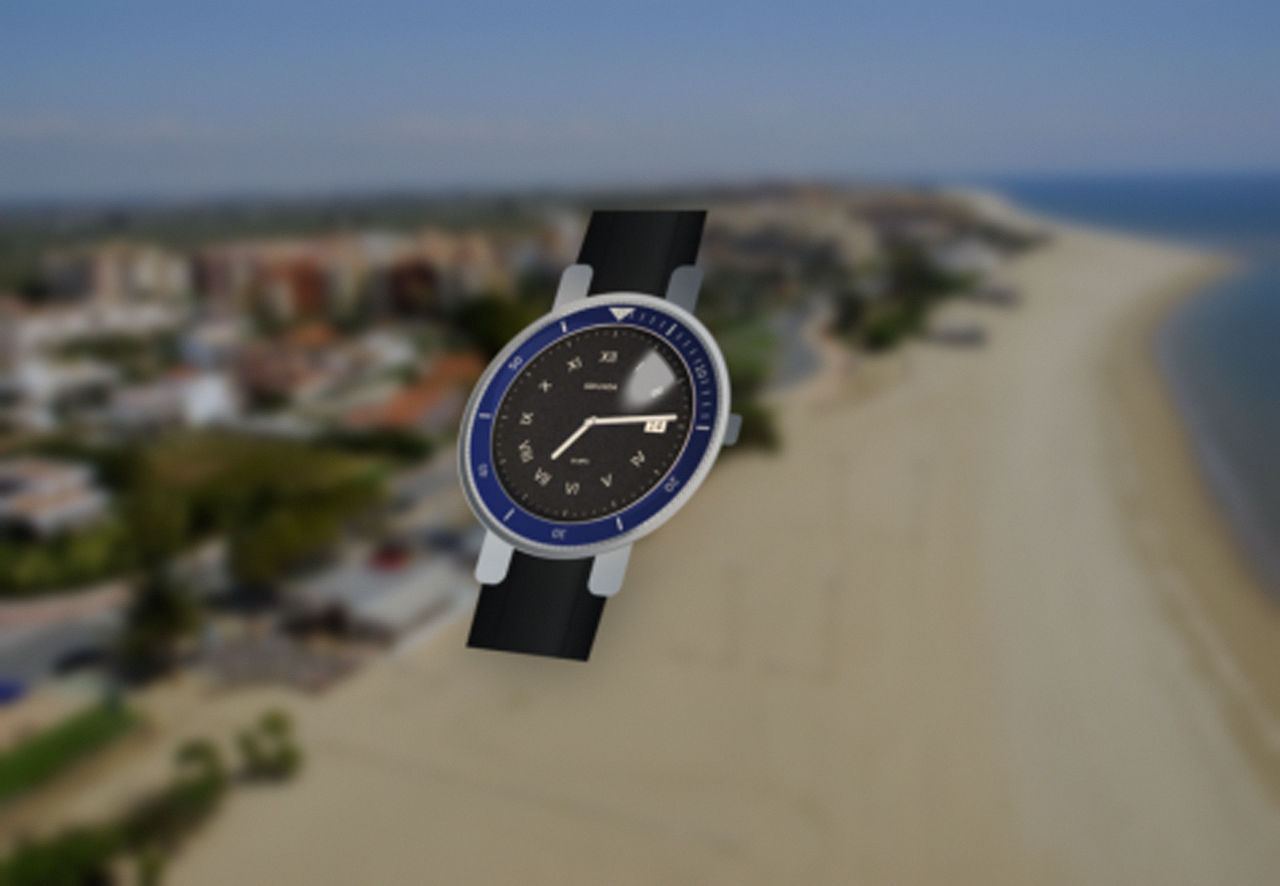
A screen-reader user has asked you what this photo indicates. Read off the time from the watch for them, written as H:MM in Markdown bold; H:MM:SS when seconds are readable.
**7:14**
